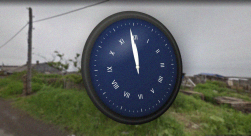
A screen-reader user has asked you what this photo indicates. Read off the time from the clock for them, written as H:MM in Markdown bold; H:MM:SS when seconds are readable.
**11:59**
